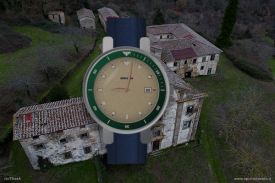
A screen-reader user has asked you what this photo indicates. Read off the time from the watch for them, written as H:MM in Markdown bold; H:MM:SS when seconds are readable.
**9:02**
